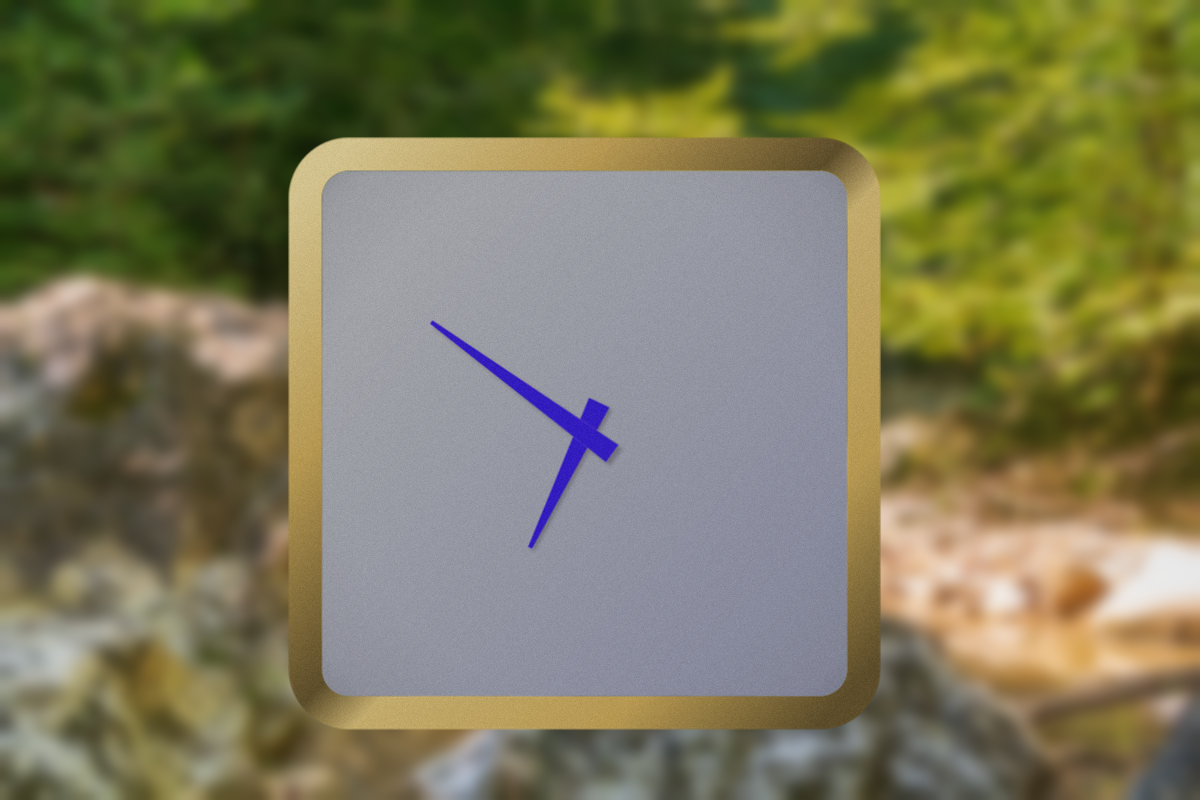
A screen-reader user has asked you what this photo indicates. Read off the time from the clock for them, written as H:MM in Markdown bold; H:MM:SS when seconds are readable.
**6:51**
